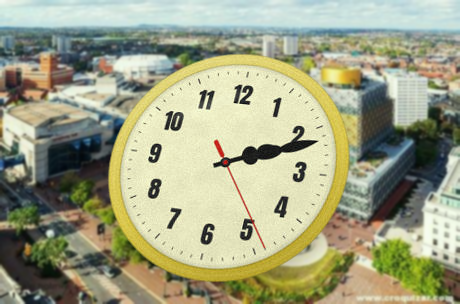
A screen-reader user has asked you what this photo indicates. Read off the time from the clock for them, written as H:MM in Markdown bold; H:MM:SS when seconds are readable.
**2:11:24**
